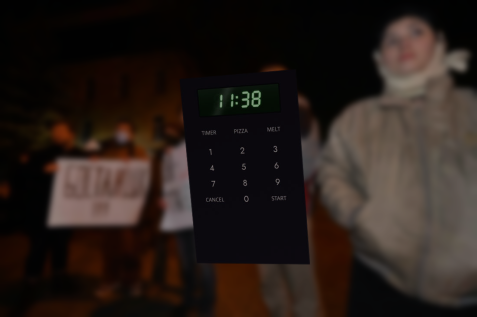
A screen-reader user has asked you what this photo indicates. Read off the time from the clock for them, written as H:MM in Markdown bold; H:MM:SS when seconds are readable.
**11:38**
